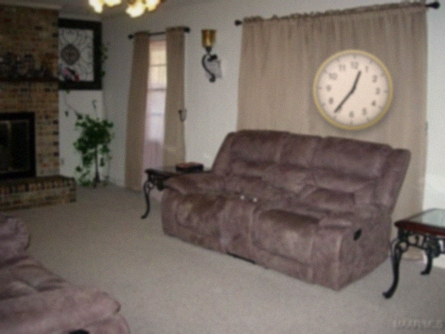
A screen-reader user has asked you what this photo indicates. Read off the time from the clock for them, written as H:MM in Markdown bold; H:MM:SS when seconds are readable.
**12:36**
